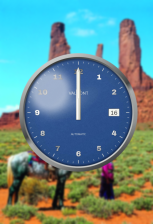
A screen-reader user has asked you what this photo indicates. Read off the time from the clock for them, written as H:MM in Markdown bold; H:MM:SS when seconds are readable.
**12:00**
